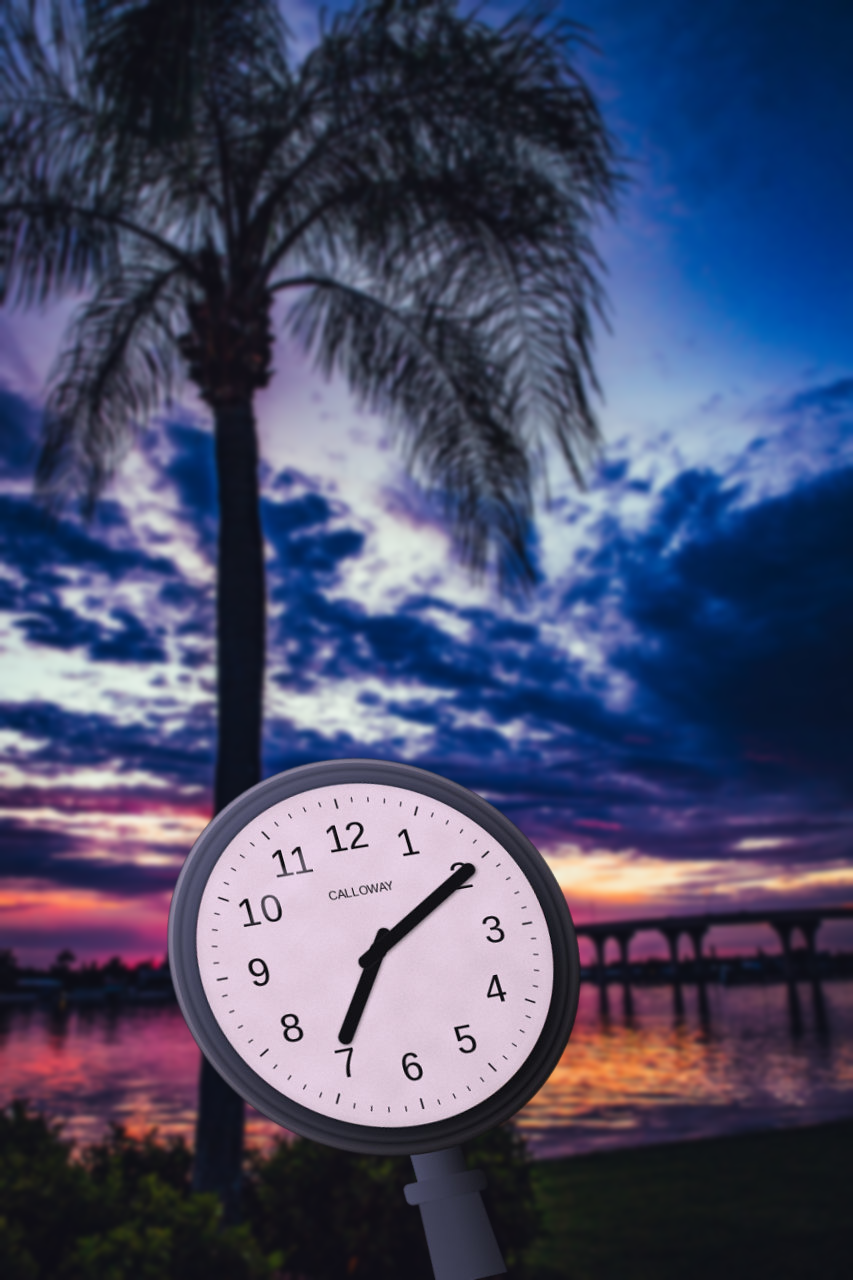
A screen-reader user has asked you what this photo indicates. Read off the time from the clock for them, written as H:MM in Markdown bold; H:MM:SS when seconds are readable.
**7:10**
